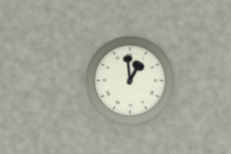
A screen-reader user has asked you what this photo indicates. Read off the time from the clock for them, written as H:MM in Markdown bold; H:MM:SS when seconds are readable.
**12:59**
